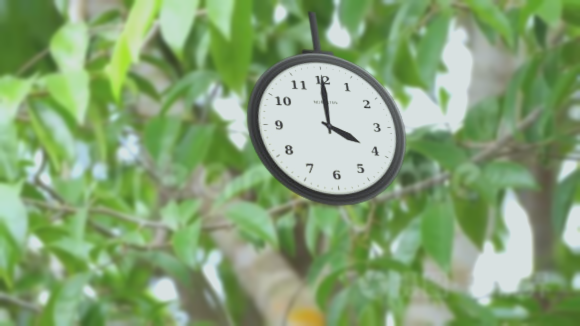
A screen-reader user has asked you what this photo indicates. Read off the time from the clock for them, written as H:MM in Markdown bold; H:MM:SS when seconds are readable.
**4:00**
